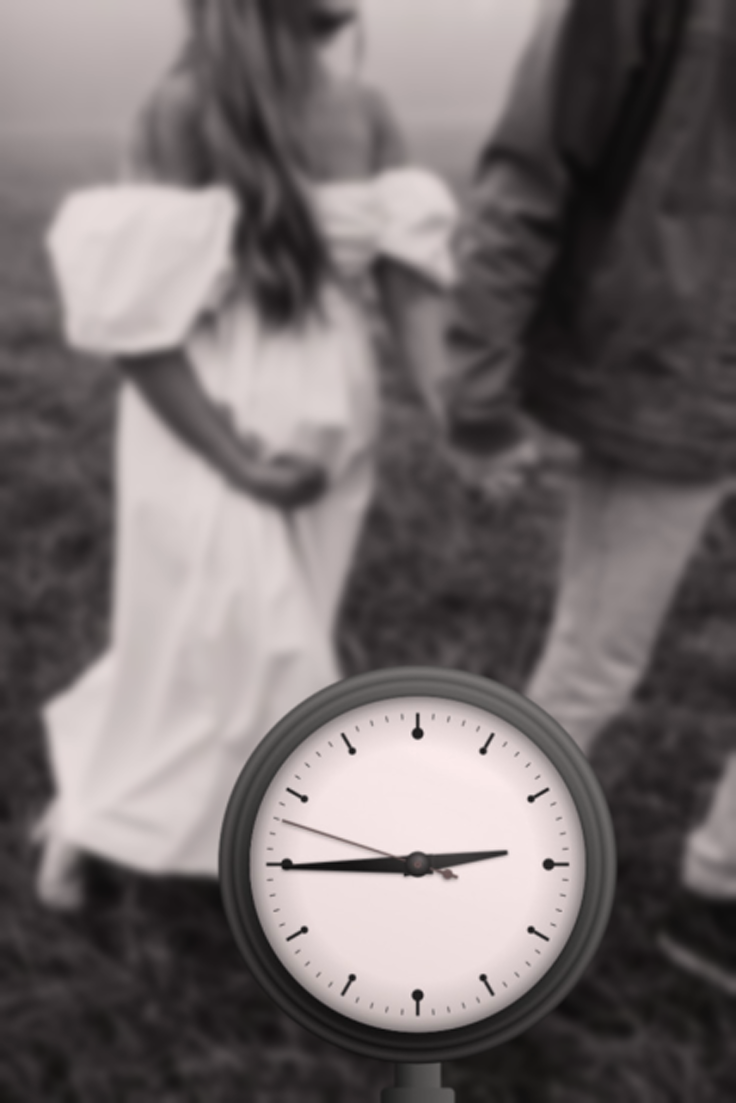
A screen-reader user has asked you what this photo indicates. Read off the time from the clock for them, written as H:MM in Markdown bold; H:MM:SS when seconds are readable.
**2:44:48**
